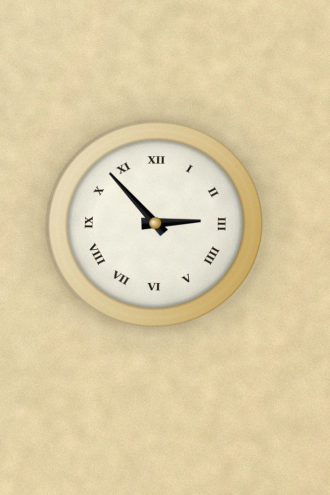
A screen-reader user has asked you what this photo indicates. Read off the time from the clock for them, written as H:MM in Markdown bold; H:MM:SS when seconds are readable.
**2:53**
